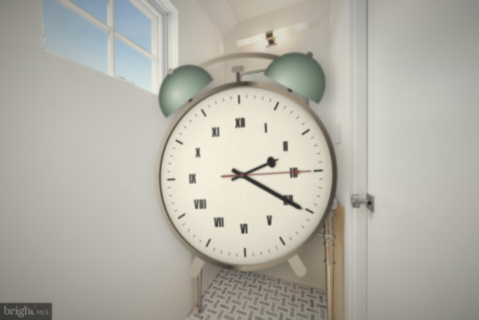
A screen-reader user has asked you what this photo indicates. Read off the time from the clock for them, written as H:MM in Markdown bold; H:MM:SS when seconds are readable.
**2:20:15**
